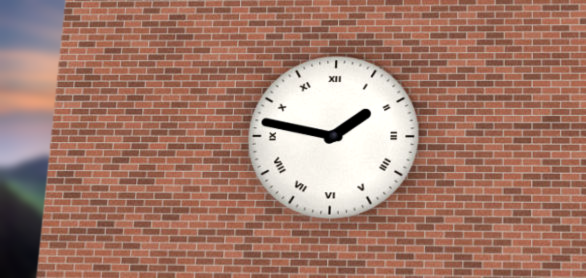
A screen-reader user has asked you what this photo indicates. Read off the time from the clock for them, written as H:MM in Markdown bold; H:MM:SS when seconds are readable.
**1:47**
